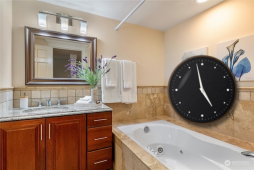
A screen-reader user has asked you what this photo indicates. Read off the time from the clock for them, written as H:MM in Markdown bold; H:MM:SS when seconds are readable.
**4:58**
